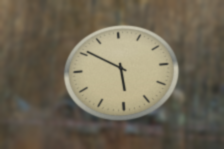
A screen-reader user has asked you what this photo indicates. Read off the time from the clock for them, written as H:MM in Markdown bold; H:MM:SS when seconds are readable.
**5:51**
